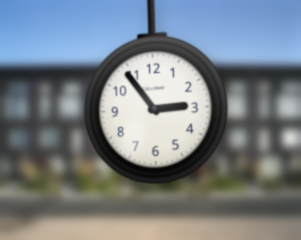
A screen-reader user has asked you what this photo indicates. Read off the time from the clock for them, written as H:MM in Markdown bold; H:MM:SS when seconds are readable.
**2:54**
